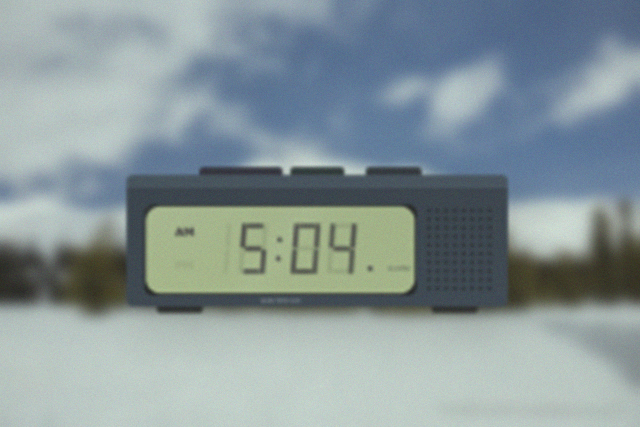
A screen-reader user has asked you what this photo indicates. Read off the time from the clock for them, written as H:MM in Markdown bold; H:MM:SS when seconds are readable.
**5:04**
